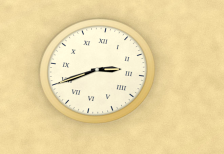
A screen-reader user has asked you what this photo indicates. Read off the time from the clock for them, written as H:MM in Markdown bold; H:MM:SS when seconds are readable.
**2:40**
